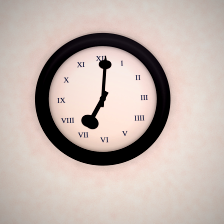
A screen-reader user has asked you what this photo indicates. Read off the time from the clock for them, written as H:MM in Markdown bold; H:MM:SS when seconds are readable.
**7:01**
